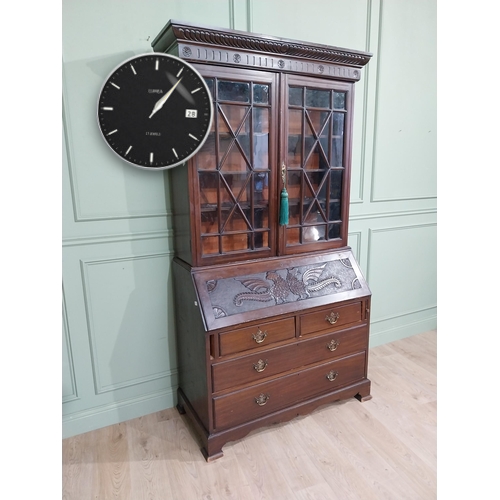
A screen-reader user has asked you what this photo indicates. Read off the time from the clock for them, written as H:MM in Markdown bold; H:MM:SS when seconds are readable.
**1:06**
